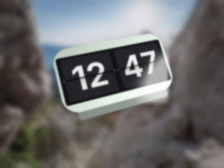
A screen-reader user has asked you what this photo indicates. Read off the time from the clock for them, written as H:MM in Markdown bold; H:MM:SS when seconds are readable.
**12:47**
